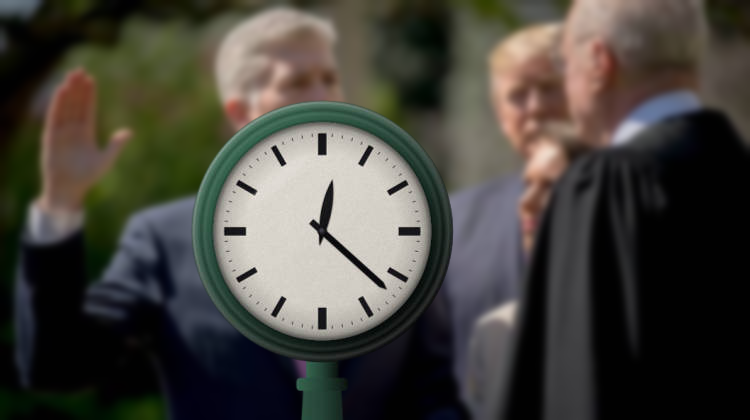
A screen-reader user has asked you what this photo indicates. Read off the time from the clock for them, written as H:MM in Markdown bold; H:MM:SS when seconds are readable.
**12:22**
